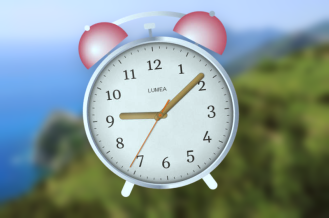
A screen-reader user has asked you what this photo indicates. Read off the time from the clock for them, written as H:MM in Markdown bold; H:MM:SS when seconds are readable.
**9:08:36**
